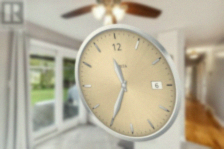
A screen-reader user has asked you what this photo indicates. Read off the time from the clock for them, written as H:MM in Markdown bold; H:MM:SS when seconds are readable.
**11:35**
